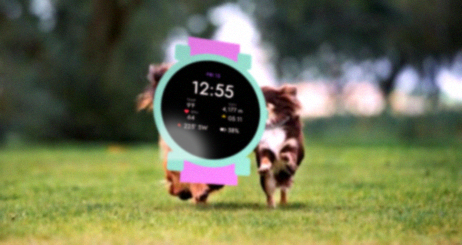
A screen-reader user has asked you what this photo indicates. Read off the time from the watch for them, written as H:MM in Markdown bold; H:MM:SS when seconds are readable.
**12:55**
